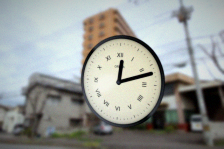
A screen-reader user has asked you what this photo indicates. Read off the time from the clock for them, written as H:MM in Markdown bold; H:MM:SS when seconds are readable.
**12:12**
